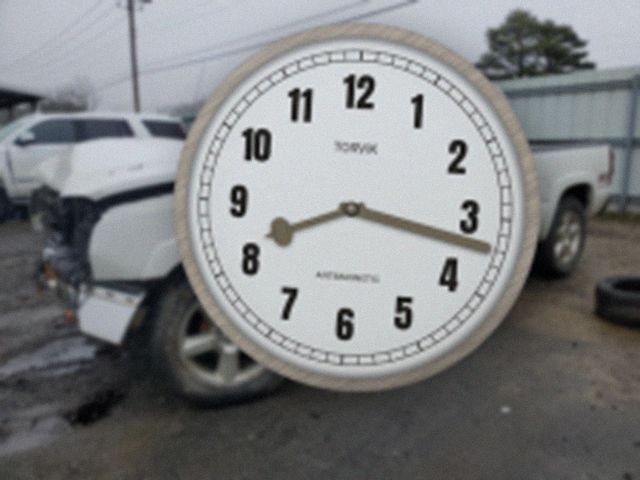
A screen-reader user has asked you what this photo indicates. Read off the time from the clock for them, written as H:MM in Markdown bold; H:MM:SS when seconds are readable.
**8:17**
